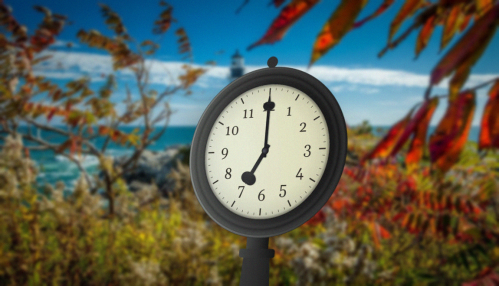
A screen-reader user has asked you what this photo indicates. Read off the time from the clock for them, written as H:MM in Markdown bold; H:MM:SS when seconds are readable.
**7:00**
